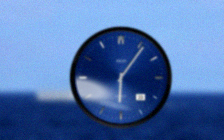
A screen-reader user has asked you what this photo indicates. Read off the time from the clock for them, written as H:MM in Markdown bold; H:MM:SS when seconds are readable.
**6:06**
